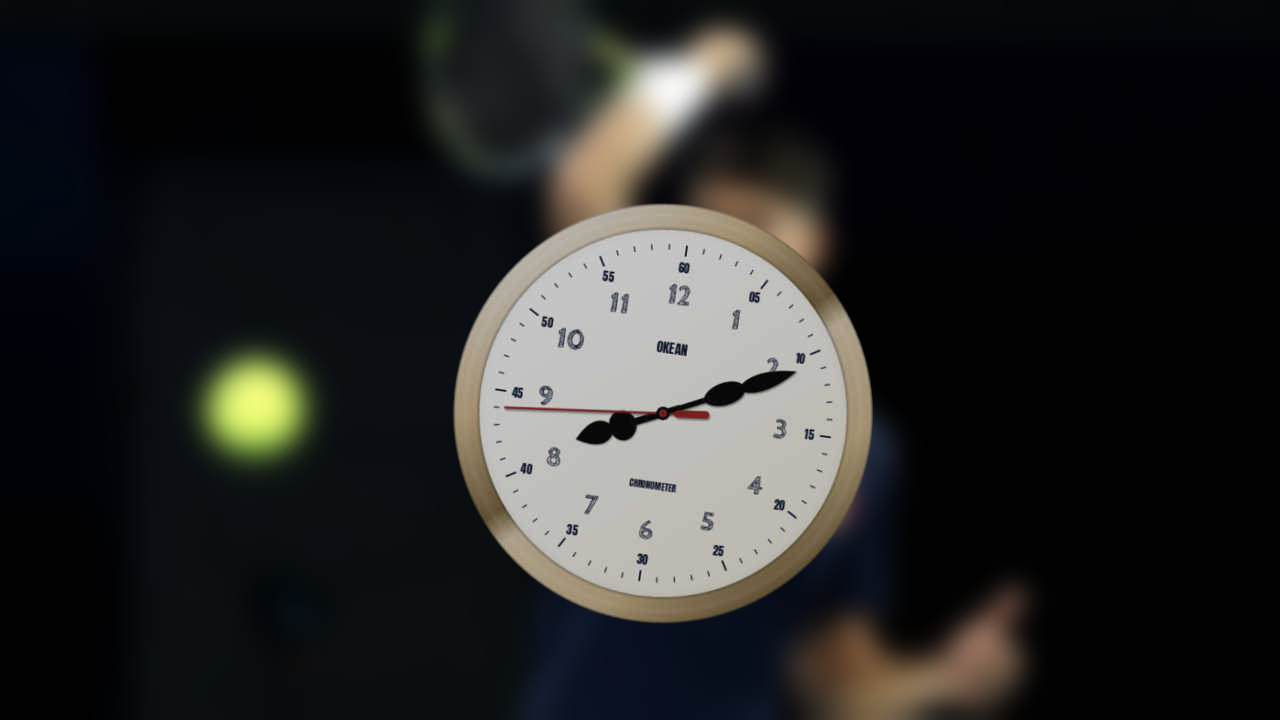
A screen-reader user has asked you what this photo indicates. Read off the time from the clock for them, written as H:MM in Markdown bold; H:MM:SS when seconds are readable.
**8:10:44**
